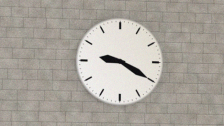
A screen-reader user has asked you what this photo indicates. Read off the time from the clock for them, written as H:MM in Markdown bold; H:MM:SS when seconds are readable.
**9:20**
